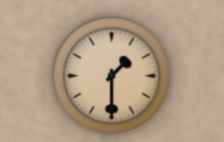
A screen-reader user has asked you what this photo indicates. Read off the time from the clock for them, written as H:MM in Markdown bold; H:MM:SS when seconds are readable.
**1:30**
